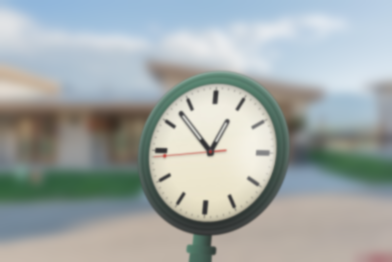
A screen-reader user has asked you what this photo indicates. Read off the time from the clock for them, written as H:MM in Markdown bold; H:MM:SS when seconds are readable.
**12:52:44**
